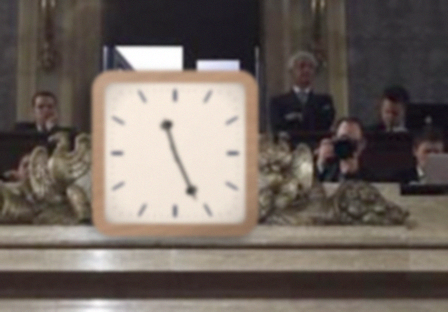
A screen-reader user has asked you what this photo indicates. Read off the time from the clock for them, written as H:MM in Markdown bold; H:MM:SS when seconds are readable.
**11:26**
